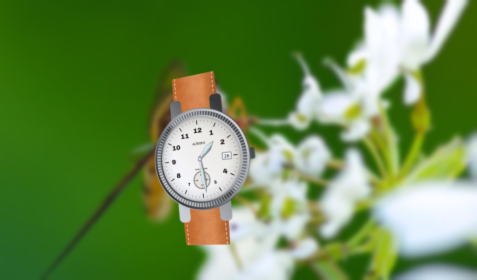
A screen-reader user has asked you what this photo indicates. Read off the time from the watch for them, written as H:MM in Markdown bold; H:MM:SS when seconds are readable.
**1:29**
